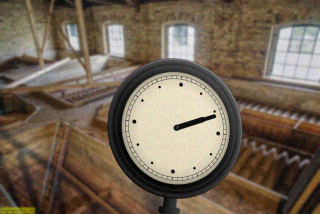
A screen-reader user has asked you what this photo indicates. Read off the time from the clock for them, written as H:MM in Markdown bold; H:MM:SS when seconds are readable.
**2:11**
